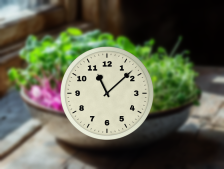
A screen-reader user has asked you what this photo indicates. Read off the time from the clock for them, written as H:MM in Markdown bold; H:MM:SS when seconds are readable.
**11:08**
